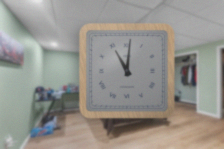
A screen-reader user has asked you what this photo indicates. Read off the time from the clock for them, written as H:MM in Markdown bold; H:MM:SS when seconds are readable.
**11:01**
